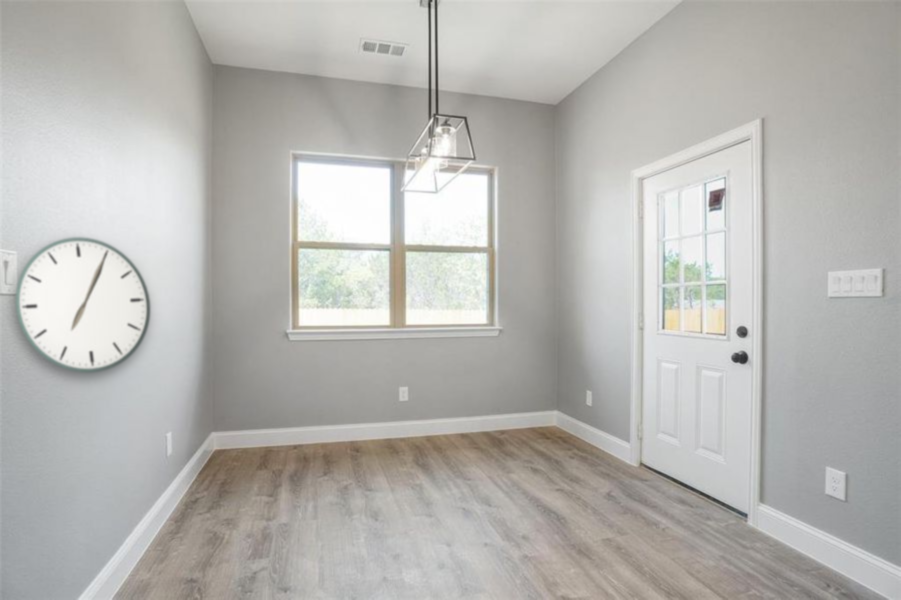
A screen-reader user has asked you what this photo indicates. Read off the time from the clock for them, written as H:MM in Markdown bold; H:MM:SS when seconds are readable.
**7:05**
